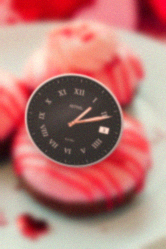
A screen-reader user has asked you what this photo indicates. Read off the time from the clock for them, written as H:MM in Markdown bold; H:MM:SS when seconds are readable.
**1:11**
